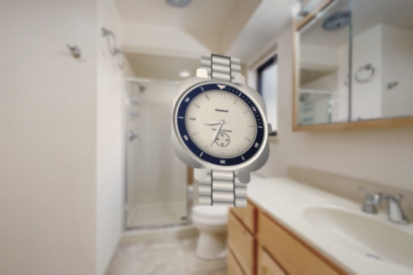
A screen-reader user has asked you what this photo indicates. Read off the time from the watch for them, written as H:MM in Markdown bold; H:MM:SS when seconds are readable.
**8:34**
